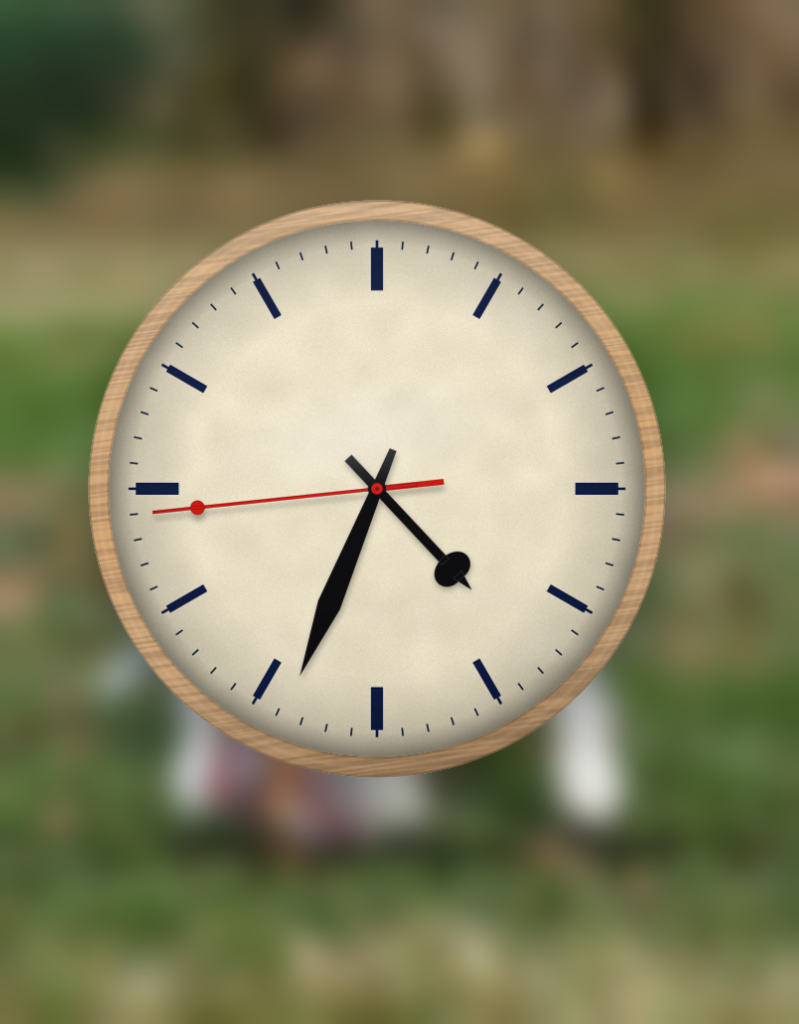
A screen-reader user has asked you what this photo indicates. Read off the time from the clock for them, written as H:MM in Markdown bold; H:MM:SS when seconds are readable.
**4:33:44**
